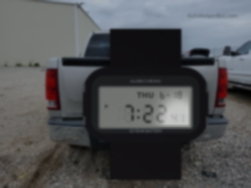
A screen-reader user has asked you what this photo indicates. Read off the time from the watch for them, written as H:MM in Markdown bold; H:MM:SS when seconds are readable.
**7:22**
